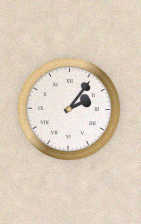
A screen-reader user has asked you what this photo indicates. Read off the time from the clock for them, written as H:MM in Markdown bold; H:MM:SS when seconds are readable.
**2:06**
